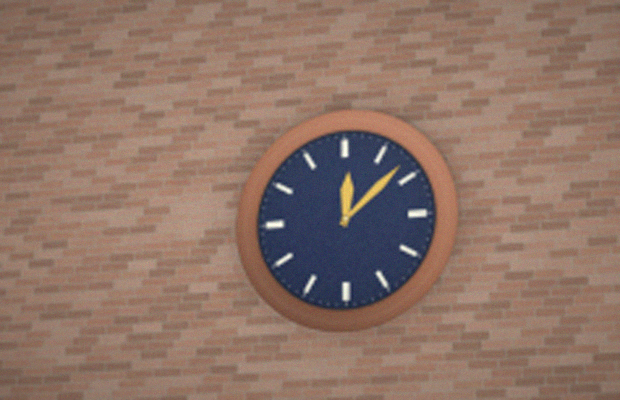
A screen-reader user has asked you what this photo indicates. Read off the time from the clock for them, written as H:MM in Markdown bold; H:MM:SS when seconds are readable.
**12:08**
